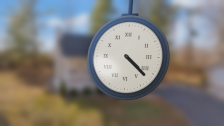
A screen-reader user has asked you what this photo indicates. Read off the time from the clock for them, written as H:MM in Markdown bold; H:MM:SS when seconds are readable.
**4:22**
